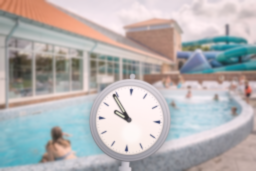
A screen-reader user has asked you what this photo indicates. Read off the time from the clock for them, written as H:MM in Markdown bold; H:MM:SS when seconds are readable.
**9:54**
